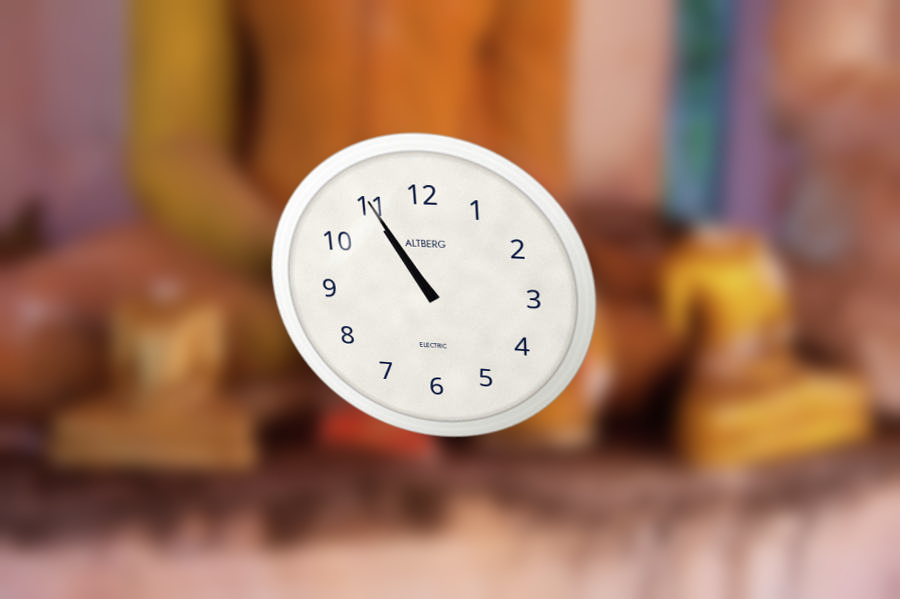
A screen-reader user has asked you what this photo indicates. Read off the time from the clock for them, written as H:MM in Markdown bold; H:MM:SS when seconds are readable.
**10:55**
